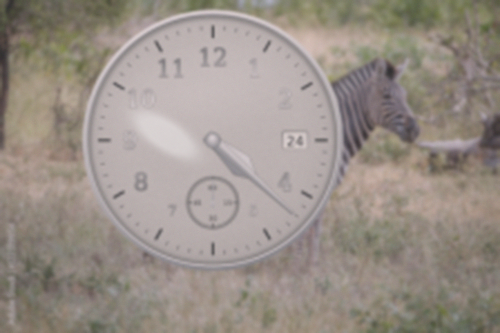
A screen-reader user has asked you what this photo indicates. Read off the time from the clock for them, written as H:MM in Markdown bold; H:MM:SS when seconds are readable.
**4:22**
